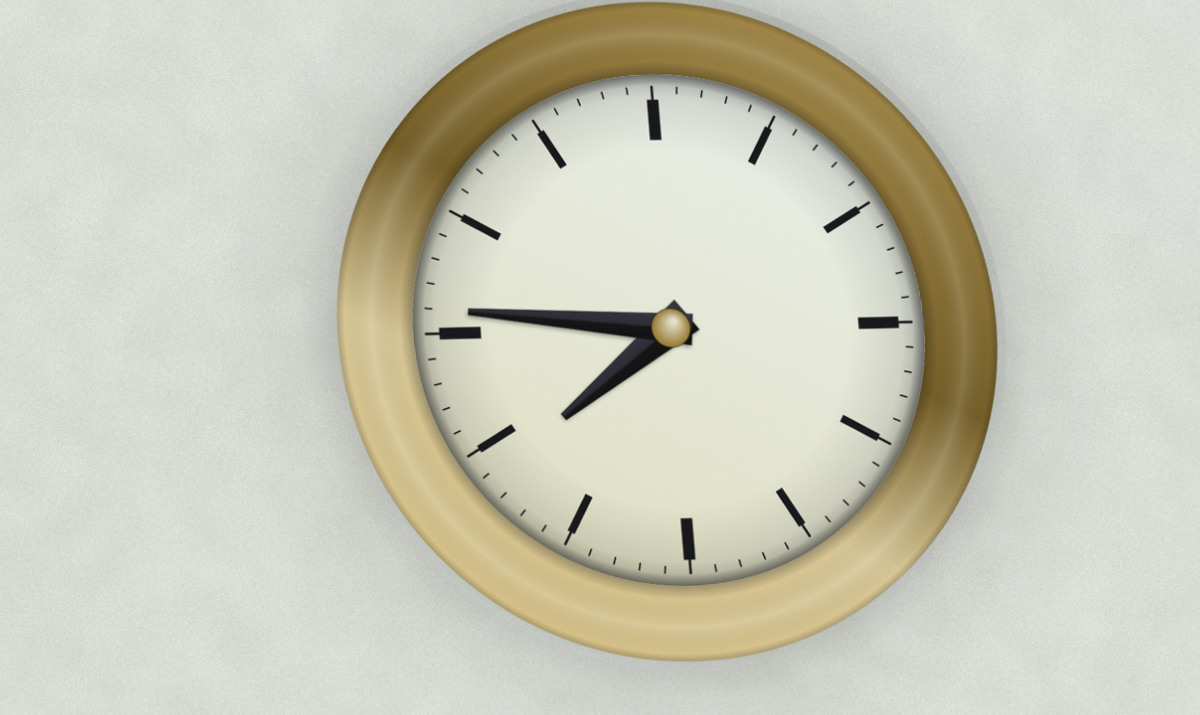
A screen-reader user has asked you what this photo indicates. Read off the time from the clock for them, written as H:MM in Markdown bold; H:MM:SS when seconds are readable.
**7:46**
